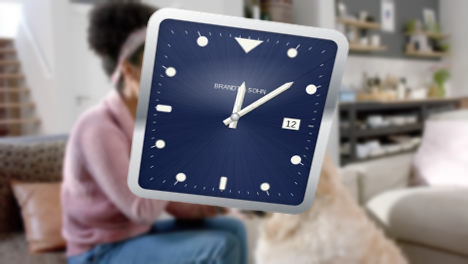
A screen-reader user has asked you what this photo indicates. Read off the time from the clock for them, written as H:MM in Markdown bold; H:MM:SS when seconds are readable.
**12:08**
